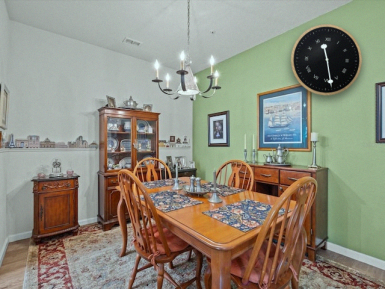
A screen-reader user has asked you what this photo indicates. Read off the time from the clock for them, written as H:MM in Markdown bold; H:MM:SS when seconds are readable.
**11:28**
